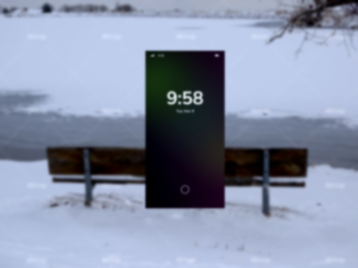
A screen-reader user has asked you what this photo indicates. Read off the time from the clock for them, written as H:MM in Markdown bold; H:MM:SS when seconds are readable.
**9:58**
